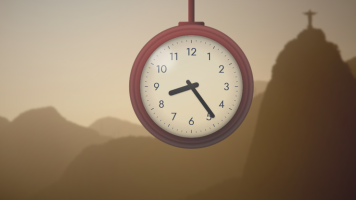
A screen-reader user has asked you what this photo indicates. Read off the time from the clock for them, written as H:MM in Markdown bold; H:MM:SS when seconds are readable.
**8:24**
